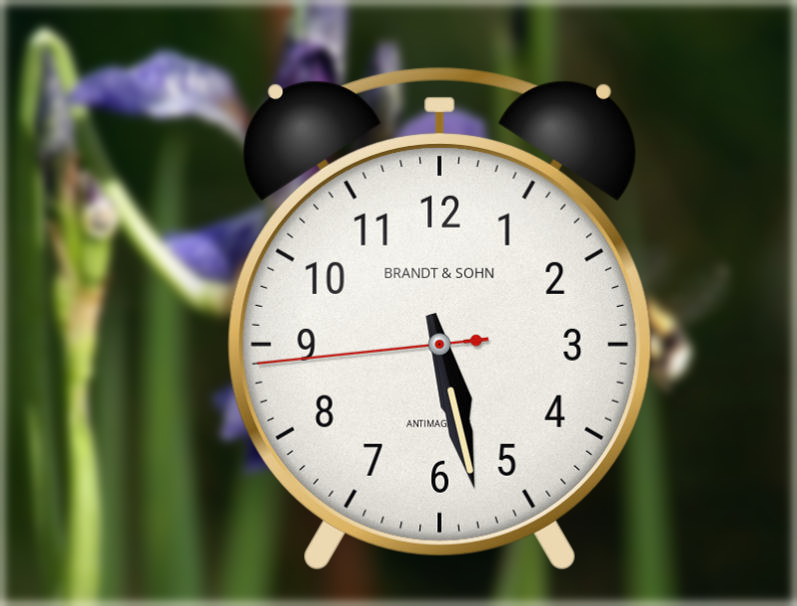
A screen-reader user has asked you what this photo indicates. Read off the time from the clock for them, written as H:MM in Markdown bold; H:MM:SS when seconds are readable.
**5:27:44**
